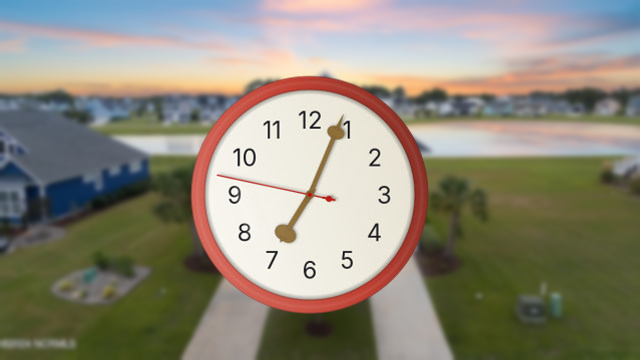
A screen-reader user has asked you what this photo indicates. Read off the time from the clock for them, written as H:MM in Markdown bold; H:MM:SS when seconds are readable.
**7:03:47**
